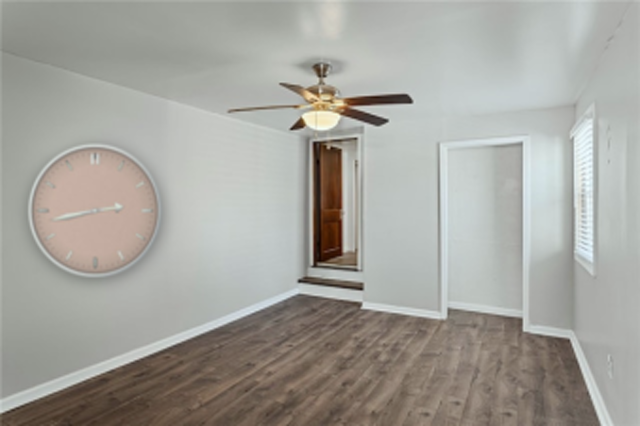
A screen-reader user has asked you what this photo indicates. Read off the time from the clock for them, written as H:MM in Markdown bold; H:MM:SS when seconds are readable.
**2:43**
